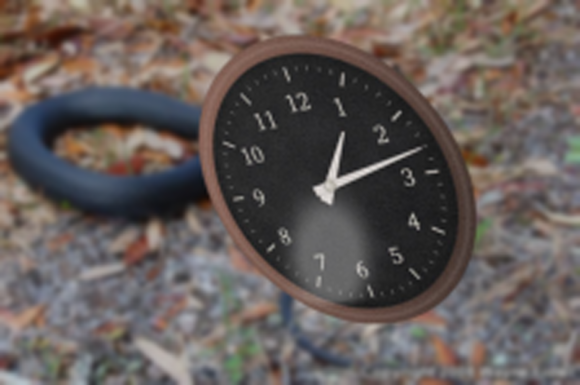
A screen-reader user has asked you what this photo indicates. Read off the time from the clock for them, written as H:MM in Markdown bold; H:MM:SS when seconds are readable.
**1:13**
